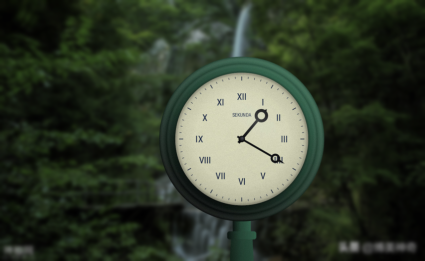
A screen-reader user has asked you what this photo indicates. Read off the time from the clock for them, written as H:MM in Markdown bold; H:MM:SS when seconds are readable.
**1:20**
